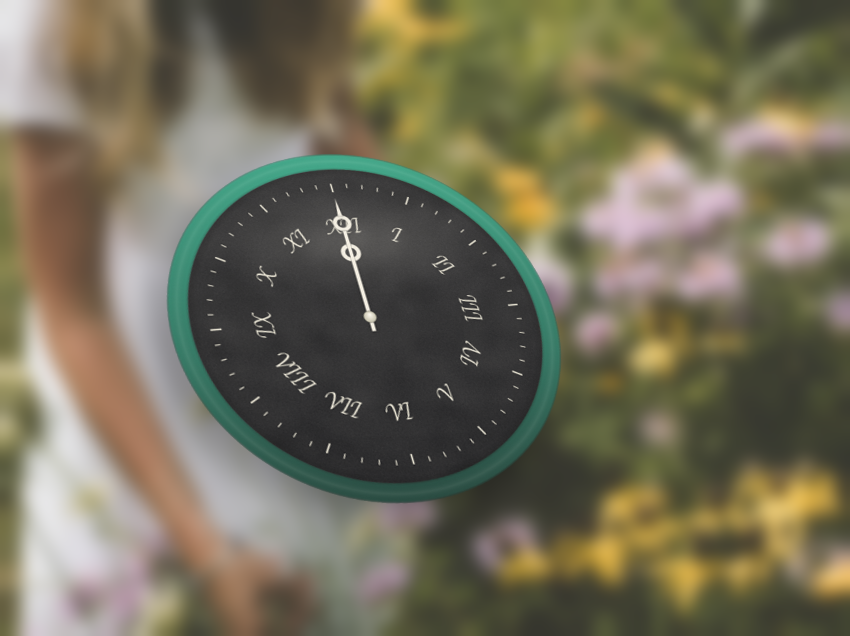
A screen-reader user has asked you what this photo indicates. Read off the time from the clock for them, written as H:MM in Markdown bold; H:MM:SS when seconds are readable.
**12:00**
